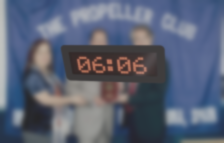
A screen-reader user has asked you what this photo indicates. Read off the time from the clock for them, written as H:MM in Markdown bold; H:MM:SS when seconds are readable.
**6:06**
